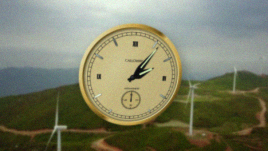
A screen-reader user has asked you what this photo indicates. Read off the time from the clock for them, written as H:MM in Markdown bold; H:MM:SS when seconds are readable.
**2:06**
